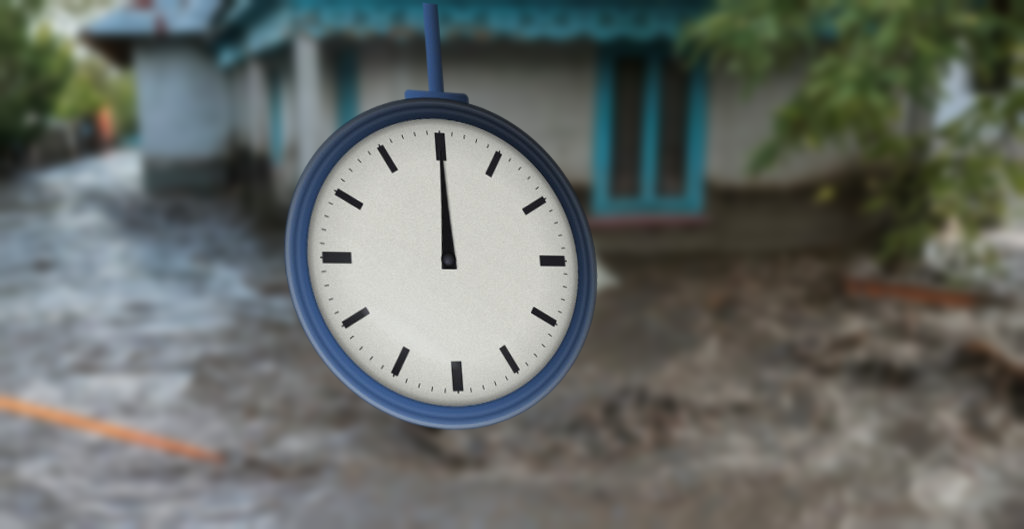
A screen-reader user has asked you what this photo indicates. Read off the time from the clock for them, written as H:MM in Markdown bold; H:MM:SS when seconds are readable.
**12:00**
